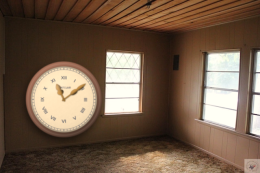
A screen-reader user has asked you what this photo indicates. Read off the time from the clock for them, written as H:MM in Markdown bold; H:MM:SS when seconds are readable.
**11:09**
